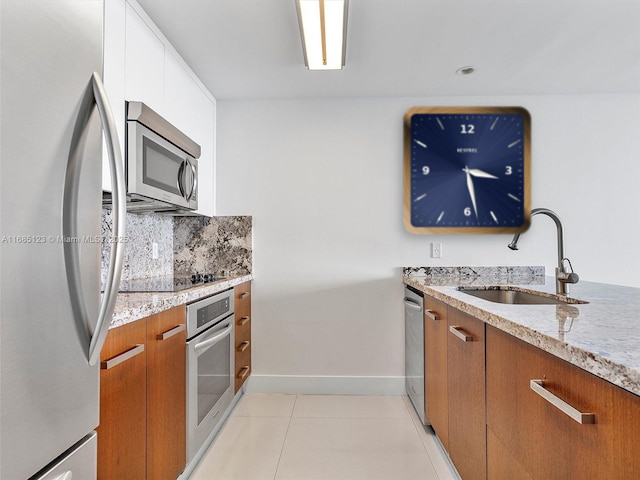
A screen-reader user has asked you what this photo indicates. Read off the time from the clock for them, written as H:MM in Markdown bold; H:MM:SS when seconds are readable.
**3:28**
